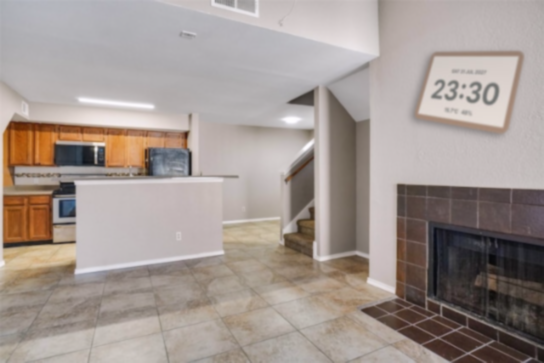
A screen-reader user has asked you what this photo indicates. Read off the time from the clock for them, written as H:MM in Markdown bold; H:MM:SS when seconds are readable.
**23:30**
